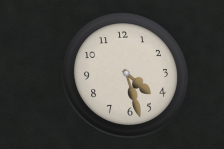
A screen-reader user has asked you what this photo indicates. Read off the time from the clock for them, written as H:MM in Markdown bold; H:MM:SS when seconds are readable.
**4:28**
